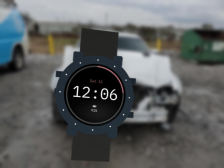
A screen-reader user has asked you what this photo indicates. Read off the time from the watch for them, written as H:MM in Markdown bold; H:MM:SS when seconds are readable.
**12:06**
